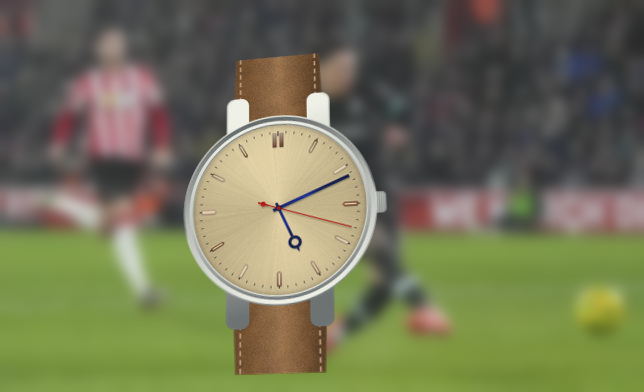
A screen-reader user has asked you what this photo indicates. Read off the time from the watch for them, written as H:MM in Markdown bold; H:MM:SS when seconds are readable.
**5:11:18**
